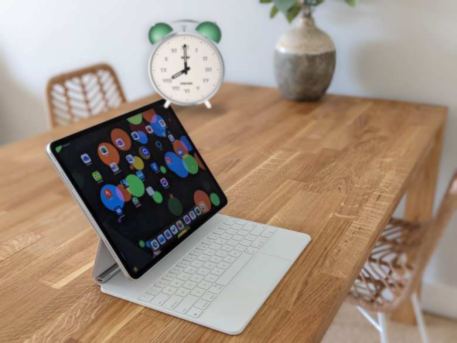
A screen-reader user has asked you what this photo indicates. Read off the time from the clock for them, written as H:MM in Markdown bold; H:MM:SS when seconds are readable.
**8:00**
